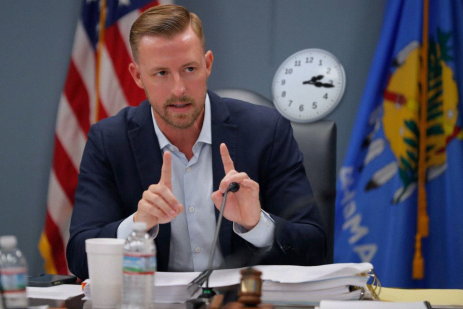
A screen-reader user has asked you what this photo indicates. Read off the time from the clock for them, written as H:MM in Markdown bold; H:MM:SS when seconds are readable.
**2:16**
